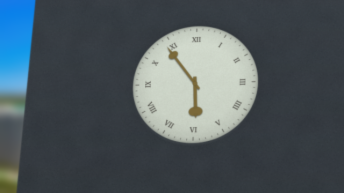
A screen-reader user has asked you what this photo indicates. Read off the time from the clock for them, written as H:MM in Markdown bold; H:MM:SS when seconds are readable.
**5:54**
